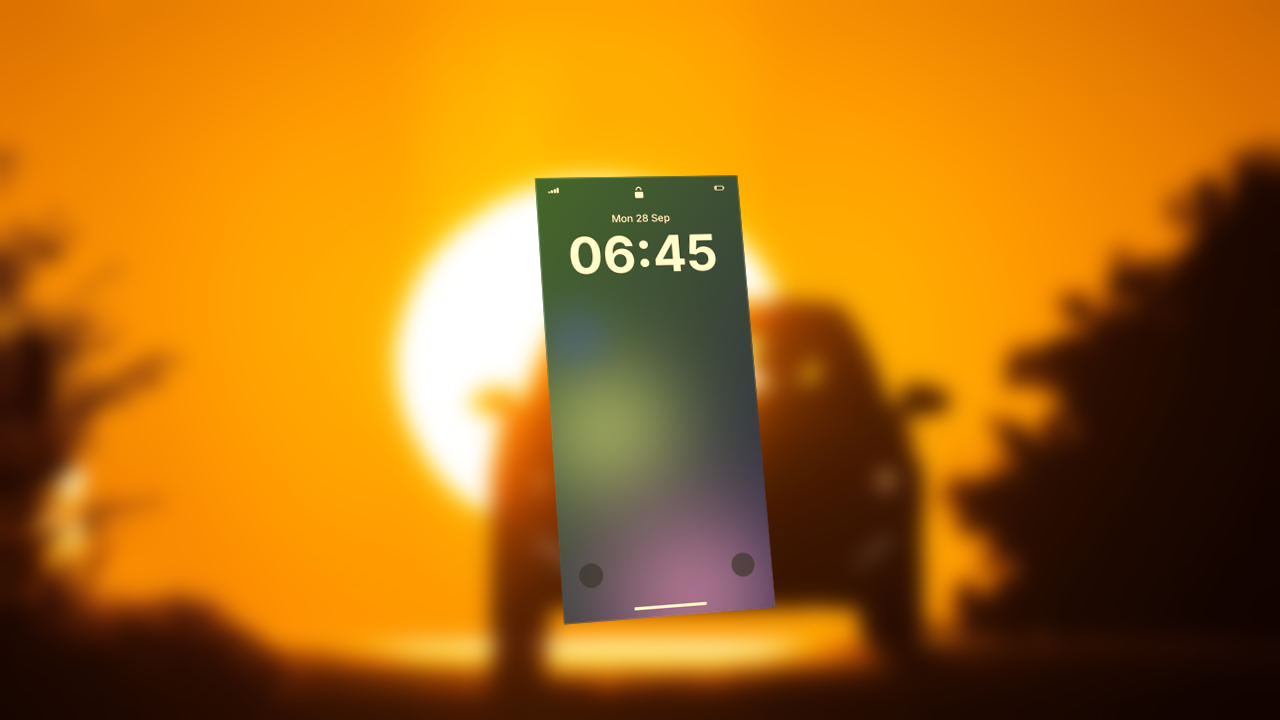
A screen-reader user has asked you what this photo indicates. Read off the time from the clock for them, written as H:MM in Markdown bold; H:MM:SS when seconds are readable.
**6:45**
